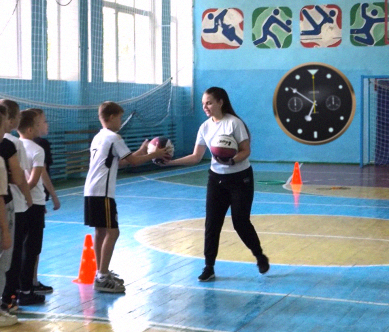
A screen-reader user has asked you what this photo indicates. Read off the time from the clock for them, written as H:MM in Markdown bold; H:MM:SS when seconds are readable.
**6:51**
